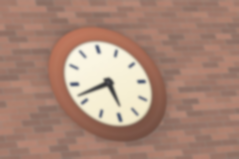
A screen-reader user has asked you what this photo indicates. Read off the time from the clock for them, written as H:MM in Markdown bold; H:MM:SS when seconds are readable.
**5:42**
